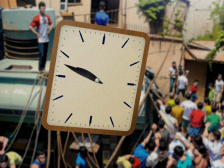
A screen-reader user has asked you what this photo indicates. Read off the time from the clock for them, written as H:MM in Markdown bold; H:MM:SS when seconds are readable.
**9:48**
